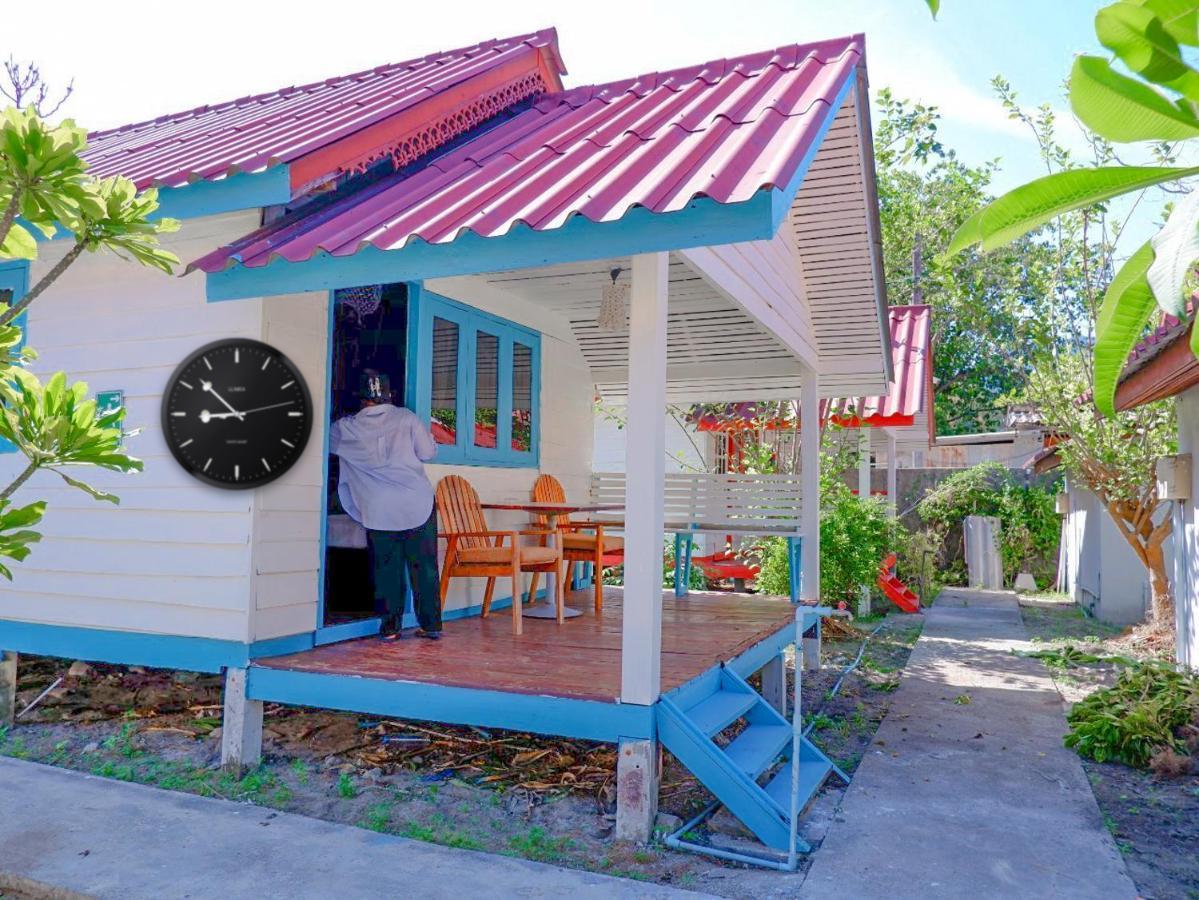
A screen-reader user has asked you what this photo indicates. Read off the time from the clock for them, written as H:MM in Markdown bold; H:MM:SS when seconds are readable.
**8:52:13**
